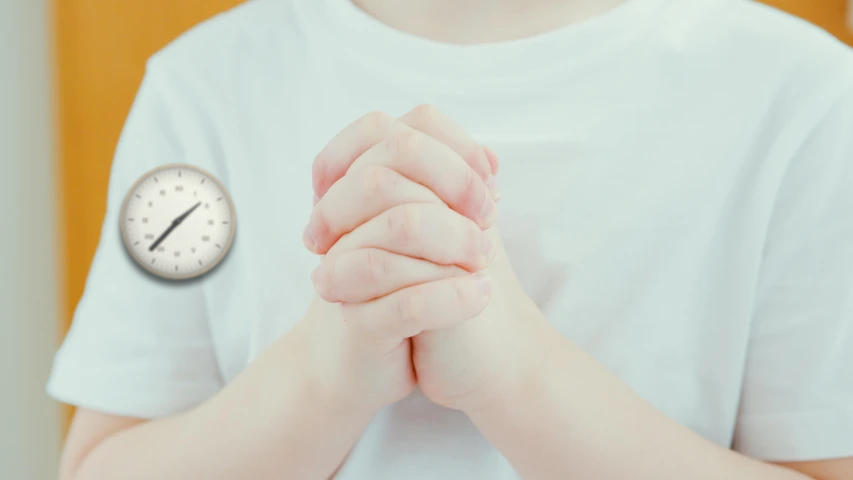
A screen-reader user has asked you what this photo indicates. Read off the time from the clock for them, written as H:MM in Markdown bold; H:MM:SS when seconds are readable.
**1:37**
